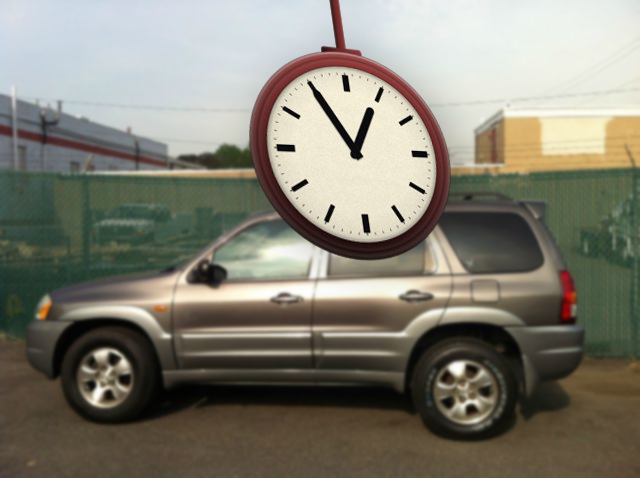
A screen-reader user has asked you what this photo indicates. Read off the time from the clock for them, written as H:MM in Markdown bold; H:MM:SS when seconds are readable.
**12:55**
